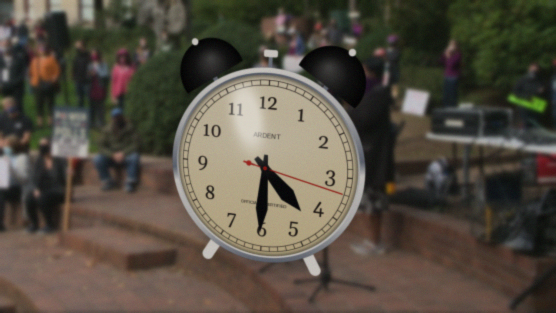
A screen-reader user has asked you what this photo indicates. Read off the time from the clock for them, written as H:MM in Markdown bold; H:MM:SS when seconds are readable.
**4:30:17**
